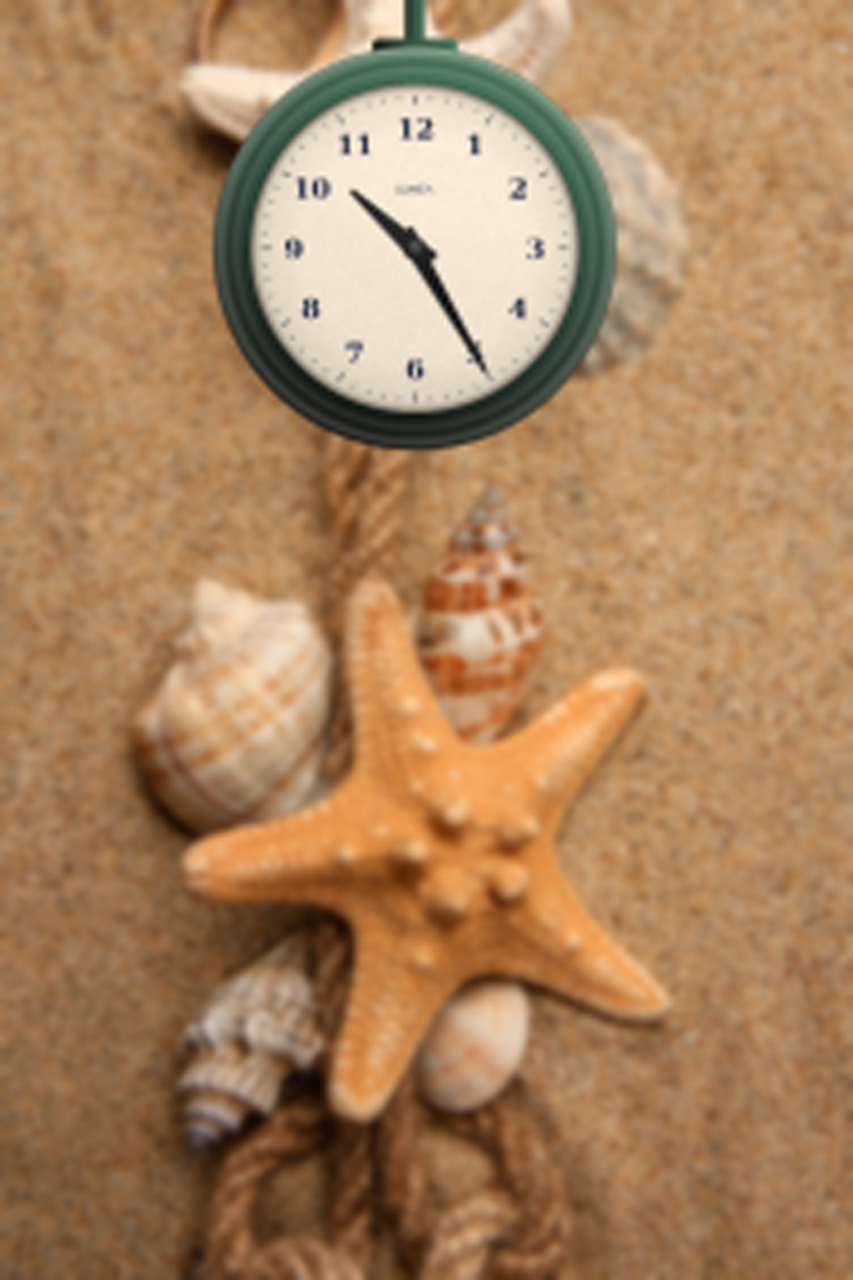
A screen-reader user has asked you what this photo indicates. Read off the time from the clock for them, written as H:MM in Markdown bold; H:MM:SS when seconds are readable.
**10:25**
